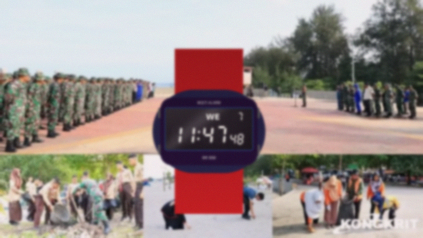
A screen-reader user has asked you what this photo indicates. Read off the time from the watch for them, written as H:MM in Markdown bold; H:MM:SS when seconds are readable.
**11:47**
